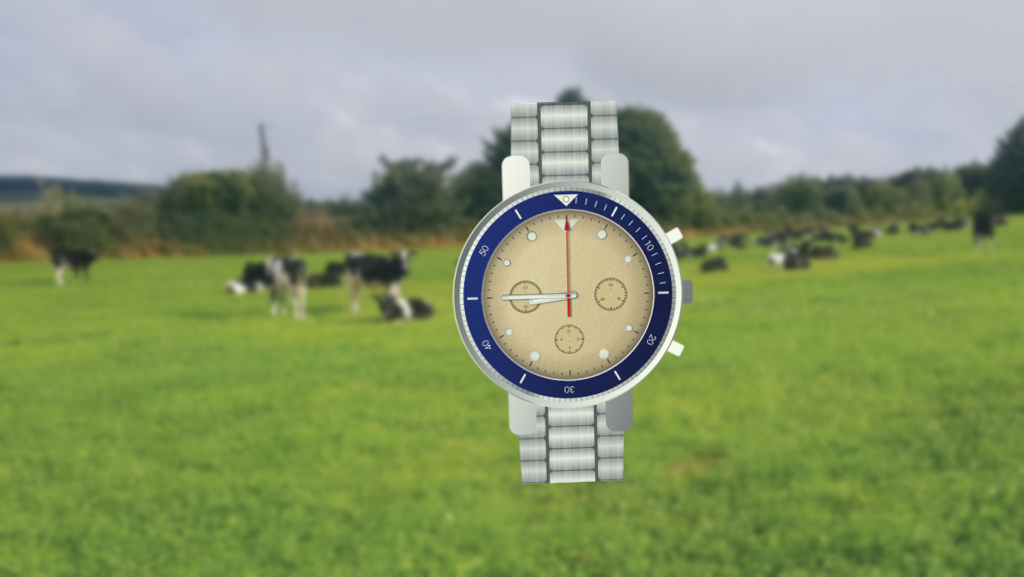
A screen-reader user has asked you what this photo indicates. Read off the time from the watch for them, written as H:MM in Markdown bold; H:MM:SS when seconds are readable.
**8:45**
